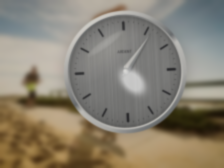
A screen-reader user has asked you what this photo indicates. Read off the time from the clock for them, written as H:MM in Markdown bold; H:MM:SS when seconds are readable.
**1:06**
